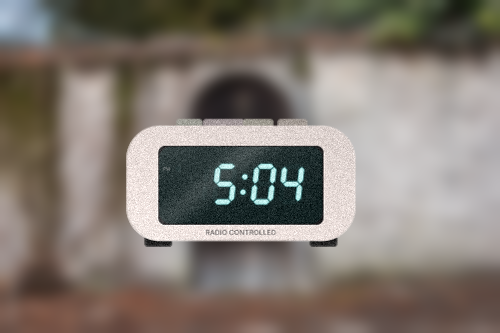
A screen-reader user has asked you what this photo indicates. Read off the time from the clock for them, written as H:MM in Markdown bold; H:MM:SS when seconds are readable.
**5:04**
